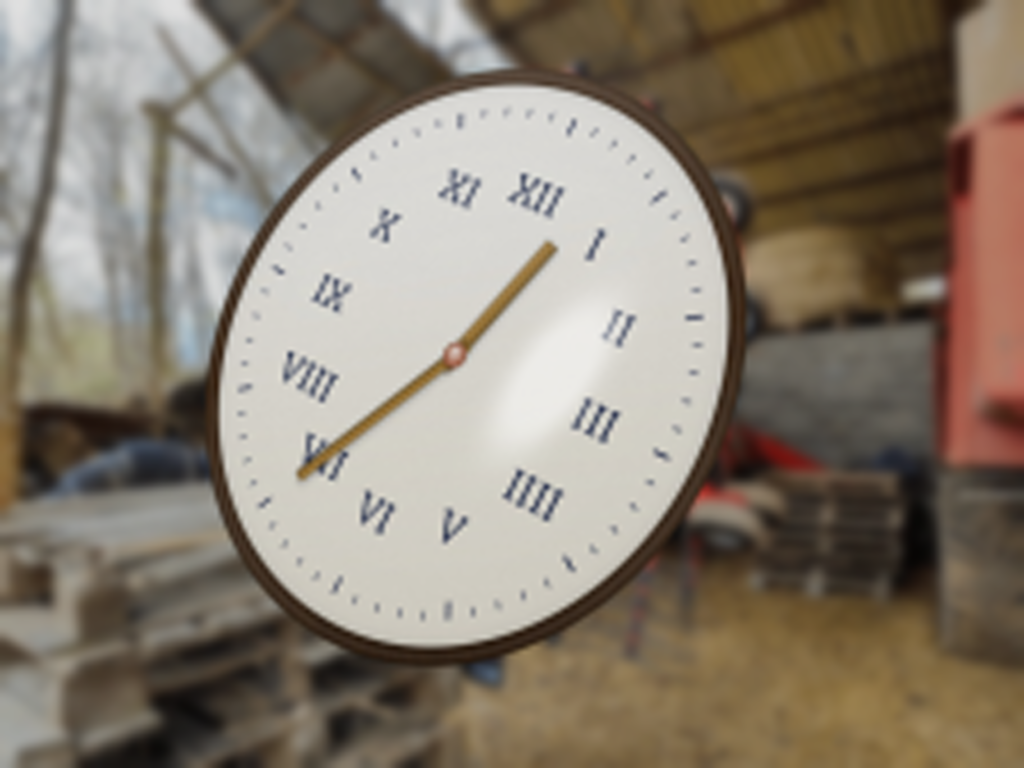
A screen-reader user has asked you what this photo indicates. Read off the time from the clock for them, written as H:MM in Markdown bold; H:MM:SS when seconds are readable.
**12:35**
